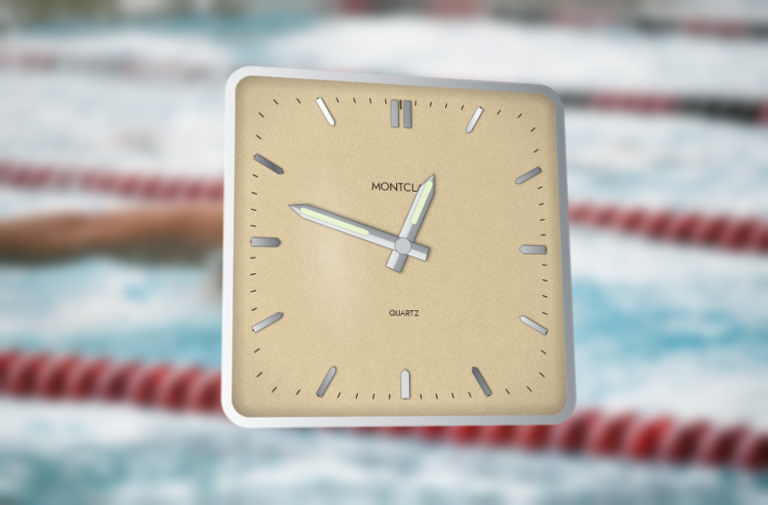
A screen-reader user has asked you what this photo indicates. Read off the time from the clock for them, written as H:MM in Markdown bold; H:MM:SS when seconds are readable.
**12:48**
